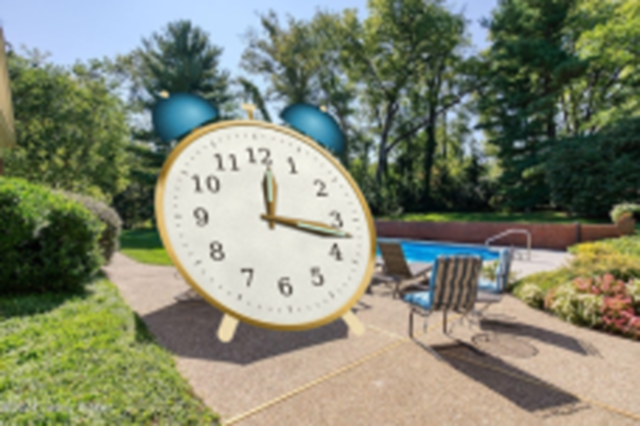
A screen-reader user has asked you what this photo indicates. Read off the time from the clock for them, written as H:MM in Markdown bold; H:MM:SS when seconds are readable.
**12:17**
